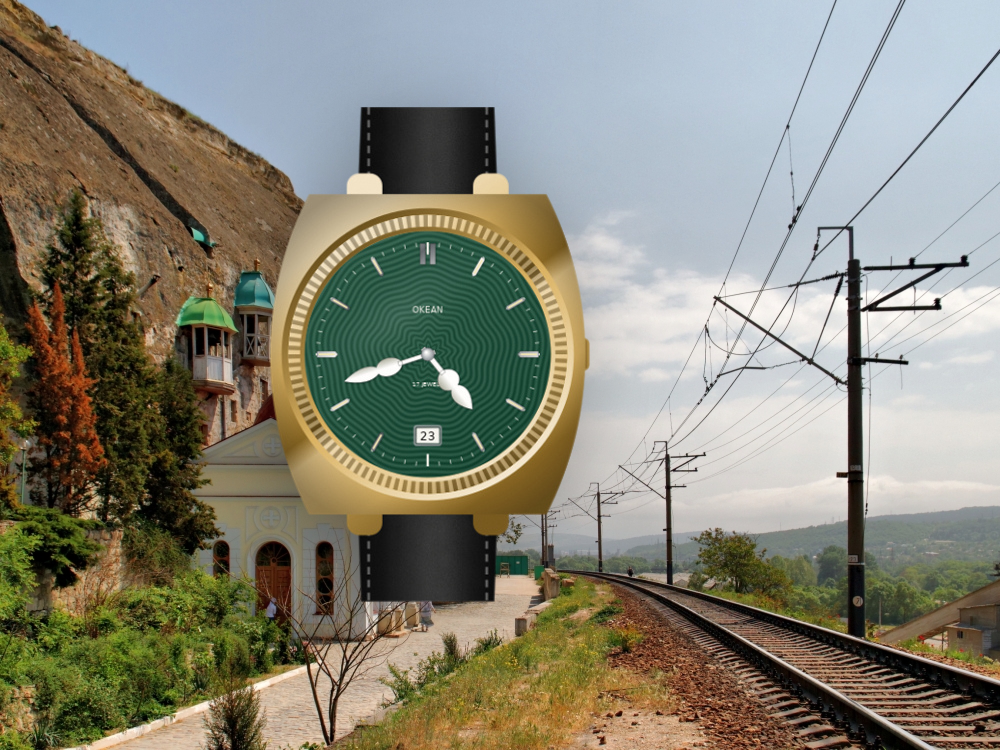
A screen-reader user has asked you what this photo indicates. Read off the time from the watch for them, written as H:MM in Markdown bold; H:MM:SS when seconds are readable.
**4:42**
